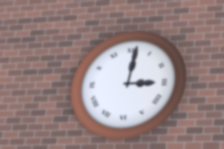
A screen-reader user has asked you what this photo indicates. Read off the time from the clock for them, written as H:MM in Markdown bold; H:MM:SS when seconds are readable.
**3:01**
